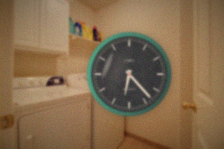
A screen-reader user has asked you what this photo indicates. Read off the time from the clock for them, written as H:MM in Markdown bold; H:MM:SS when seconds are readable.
**6:23**
